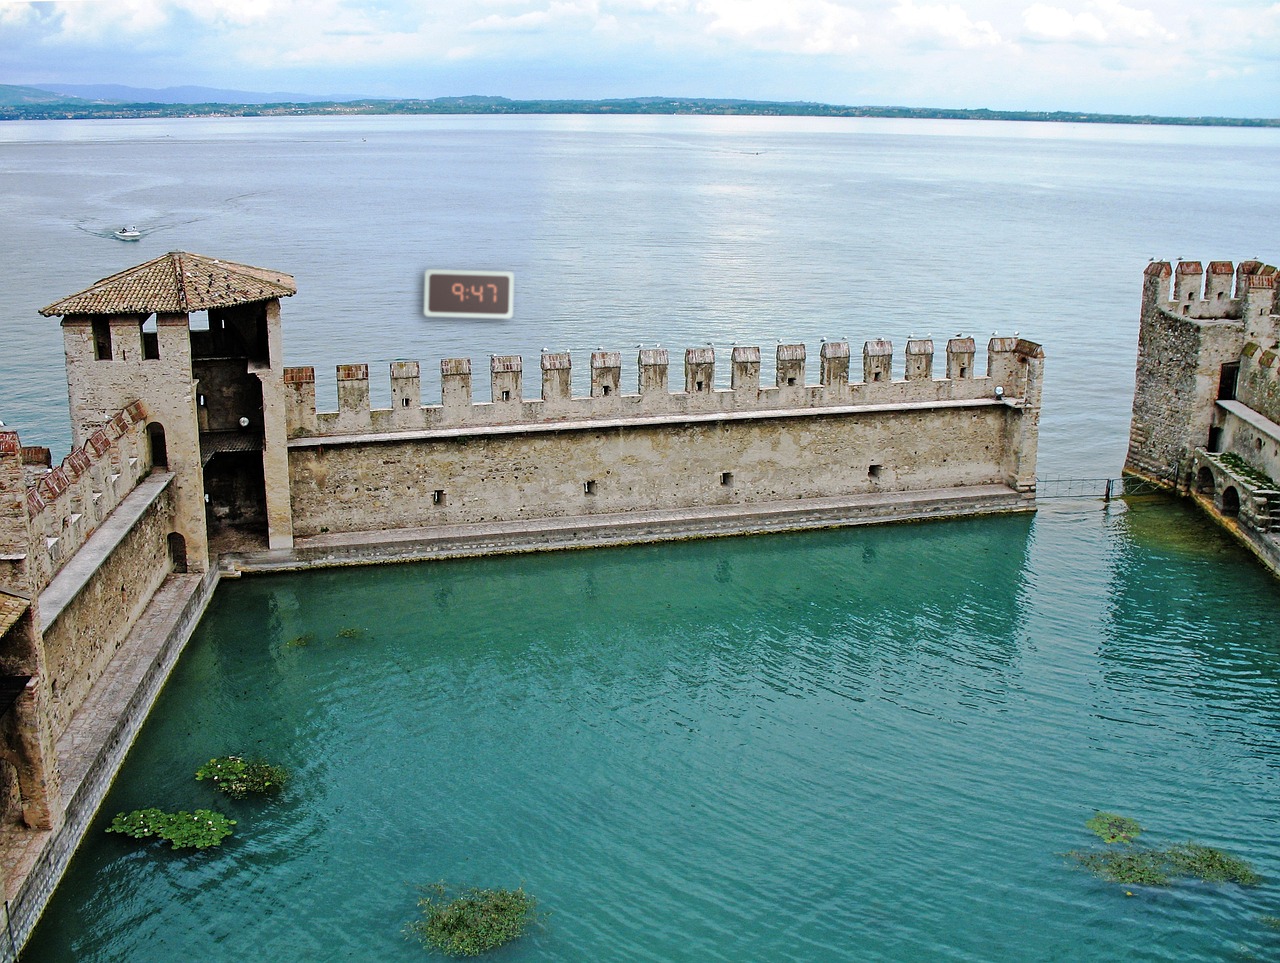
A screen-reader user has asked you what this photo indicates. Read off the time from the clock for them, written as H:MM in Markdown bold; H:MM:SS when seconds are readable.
**9:47**
